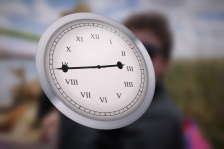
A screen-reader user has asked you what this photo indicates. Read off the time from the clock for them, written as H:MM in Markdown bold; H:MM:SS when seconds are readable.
**2:44**
